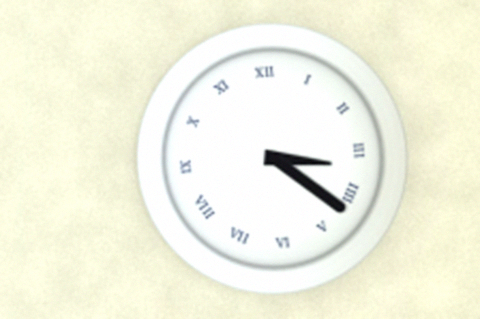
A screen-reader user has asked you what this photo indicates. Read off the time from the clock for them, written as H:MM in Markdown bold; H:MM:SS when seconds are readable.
**3:22**
